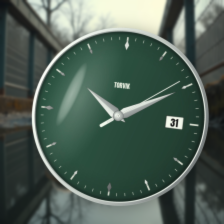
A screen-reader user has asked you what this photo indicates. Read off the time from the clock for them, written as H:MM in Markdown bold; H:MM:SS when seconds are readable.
**10:10:09**
